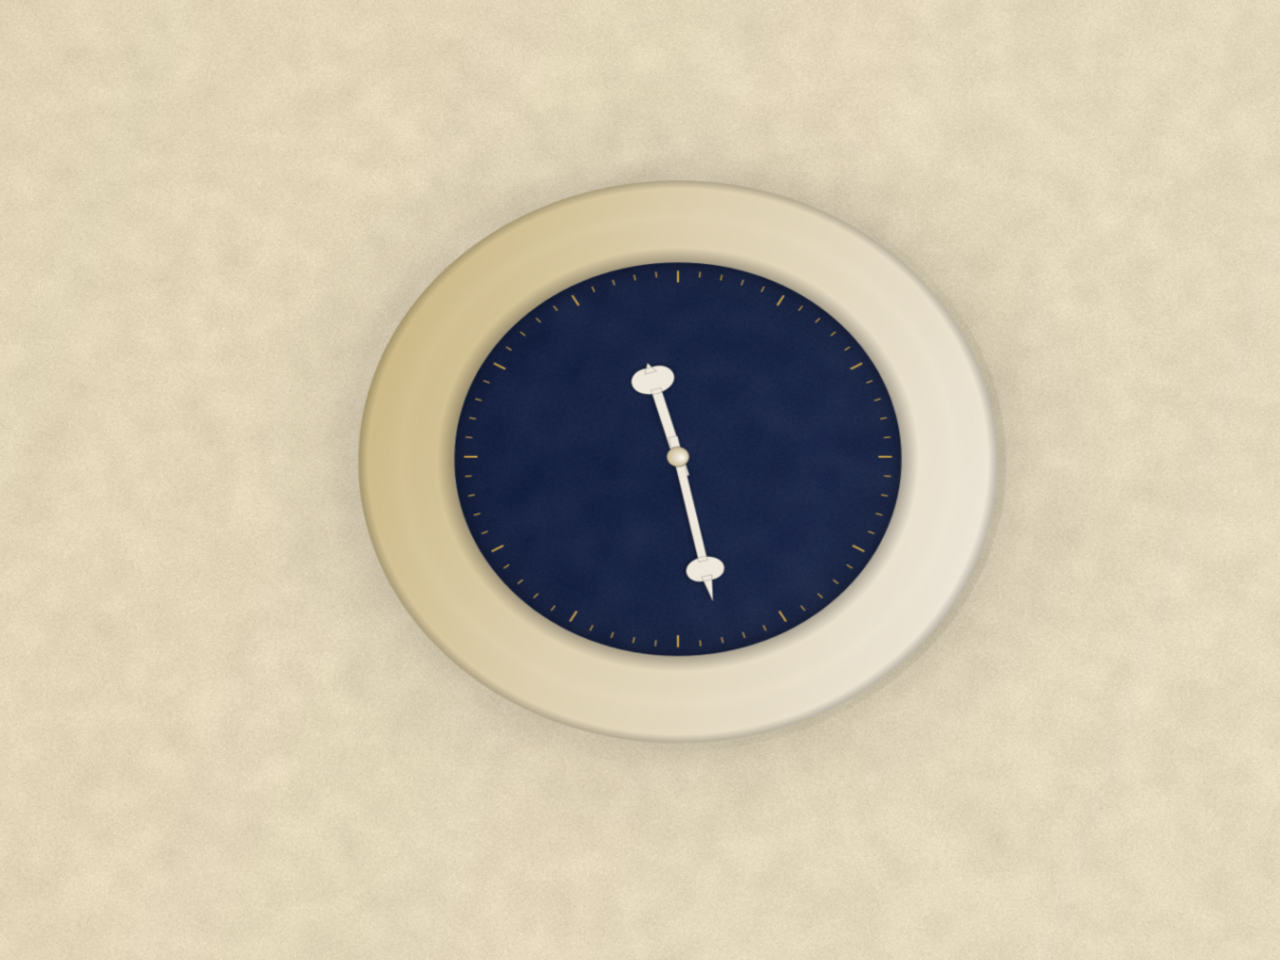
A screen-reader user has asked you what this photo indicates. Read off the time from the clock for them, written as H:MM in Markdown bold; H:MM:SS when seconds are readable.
**11:28**
